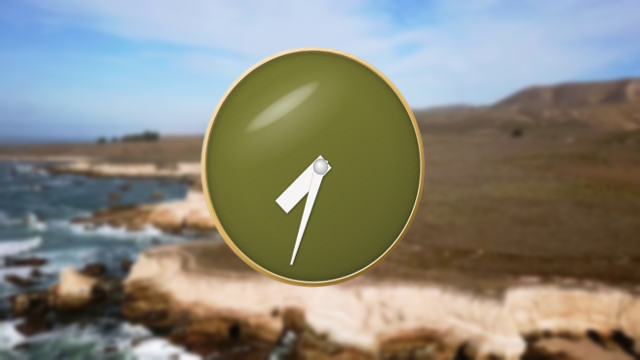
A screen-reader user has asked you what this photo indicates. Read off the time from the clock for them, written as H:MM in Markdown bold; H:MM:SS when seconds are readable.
**7:33**
